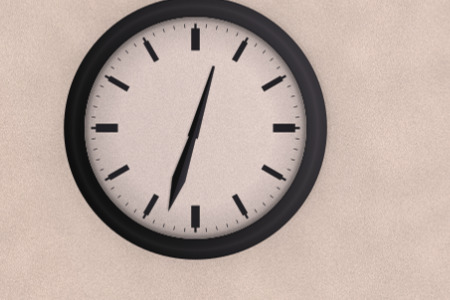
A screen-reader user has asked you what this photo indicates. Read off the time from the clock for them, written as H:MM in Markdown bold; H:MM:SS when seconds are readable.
**12:33**
